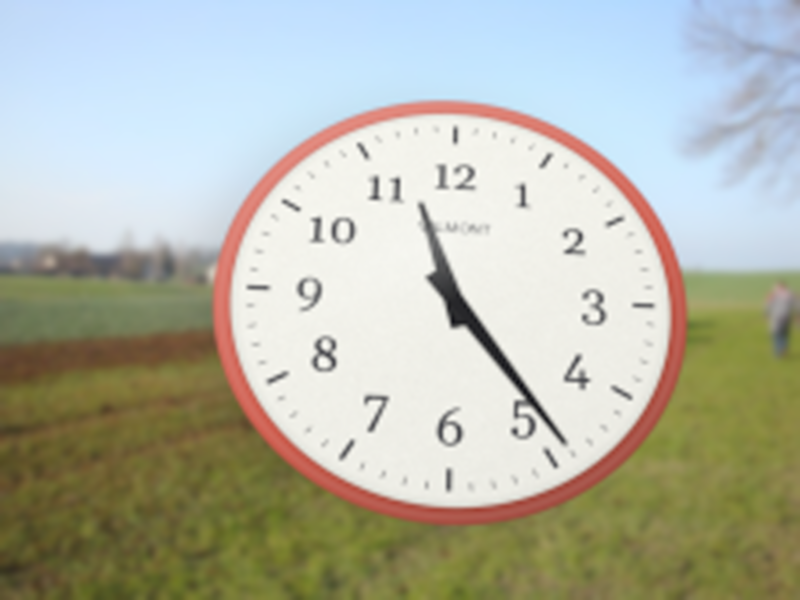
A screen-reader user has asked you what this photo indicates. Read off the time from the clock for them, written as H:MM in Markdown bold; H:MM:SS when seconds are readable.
**11:24**
